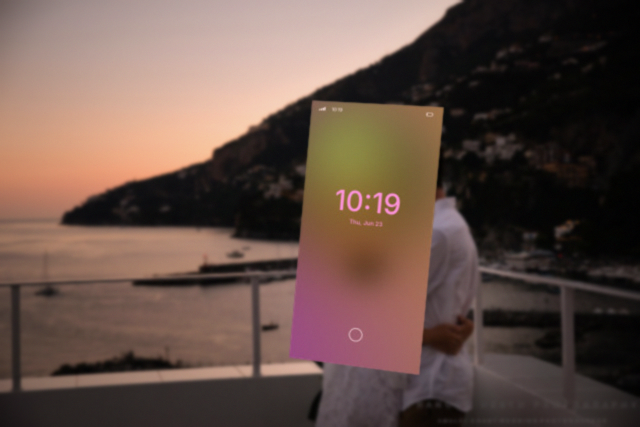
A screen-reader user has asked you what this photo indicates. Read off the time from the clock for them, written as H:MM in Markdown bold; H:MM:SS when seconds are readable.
**10:19**
